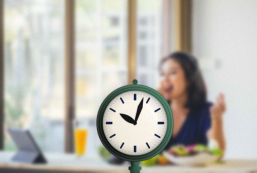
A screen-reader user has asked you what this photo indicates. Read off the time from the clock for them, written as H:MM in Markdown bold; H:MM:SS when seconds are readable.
**10:03**
